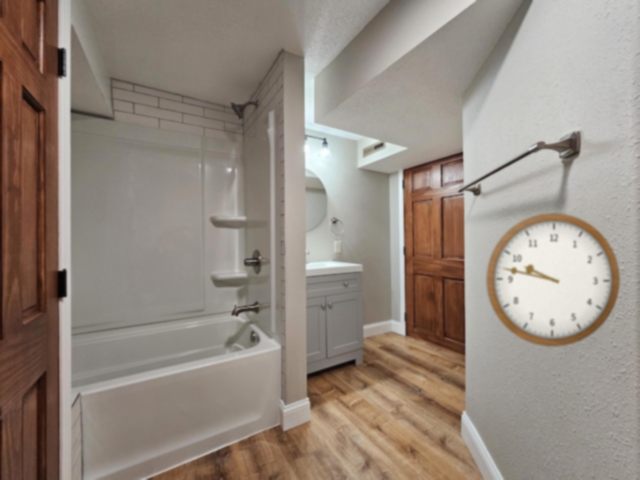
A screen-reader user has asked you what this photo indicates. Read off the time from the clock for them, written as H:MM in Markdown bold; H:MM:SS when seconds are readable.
**9:47**
